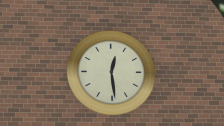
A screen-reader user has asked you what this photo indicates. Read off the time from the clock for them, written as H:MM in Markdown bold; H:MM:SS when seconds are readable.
**12:29**
